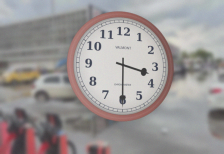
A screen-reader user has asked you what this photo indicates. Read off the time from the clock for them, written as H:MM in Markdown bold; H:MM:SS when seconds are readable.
**3:30**
